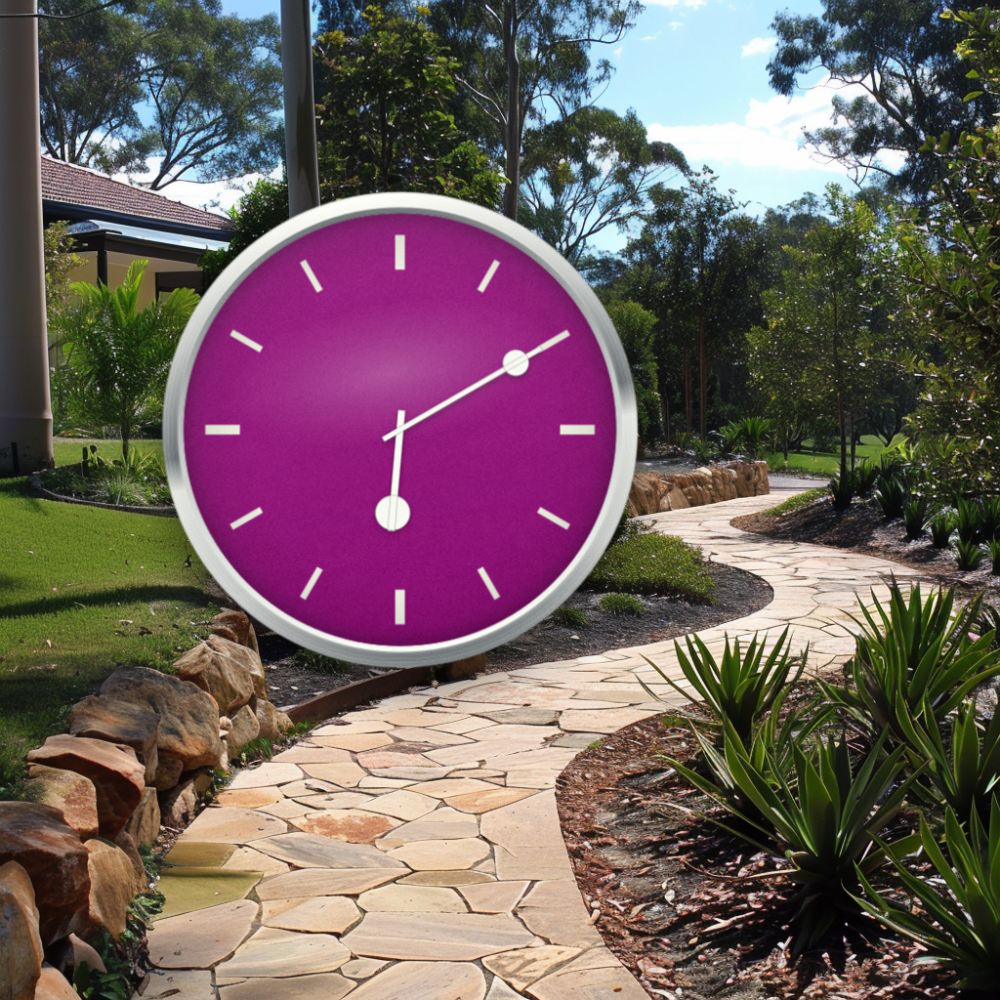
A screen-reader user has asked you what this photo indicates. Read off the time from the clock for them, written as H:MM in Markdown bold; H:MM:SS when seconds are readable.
**6:10**
